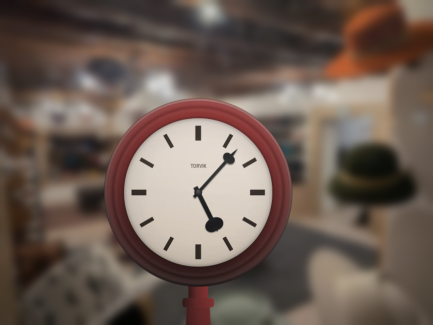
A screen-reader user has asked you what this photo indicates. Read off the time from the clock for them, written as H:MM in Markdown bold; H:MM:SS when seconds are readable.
**5:07**
